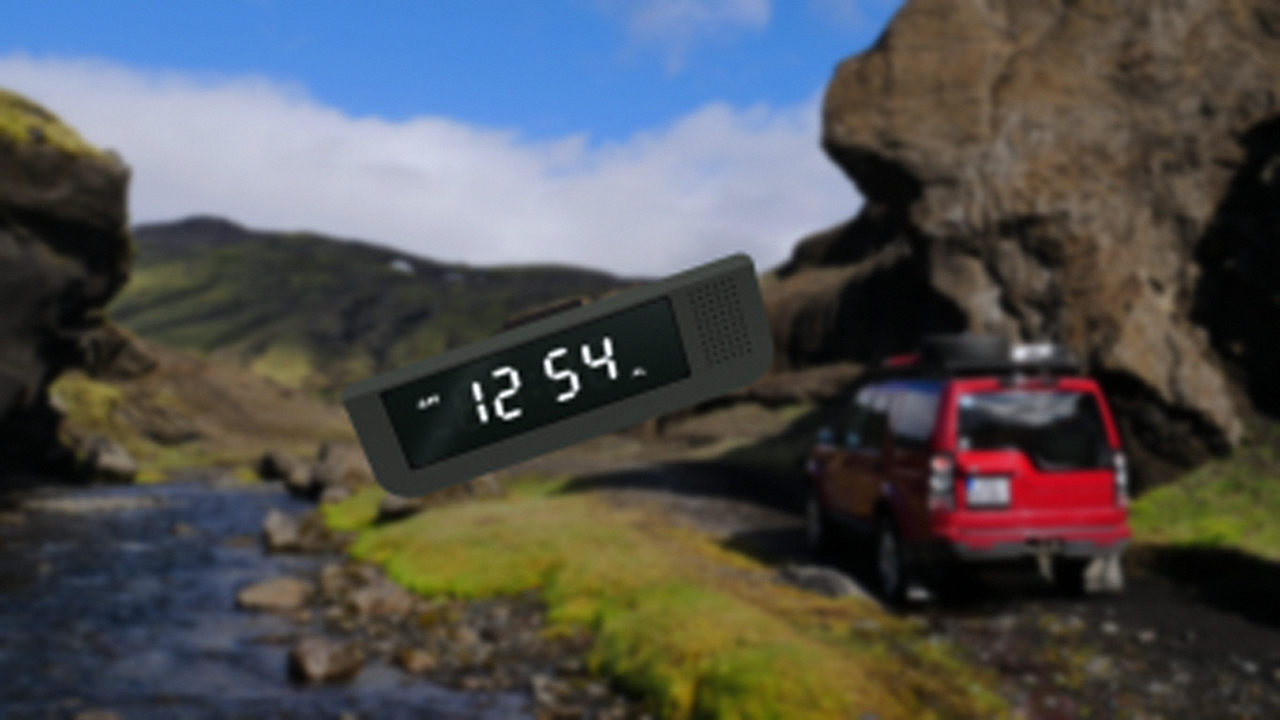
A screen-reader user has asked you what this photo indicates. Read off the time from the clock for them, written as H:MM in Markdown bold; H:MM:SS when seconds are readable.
**12:54**
